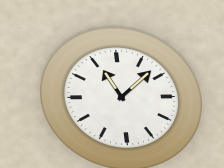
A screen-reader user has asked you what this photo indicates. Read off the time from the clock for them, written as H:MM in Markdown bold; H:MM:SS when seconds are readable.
**11:08**
